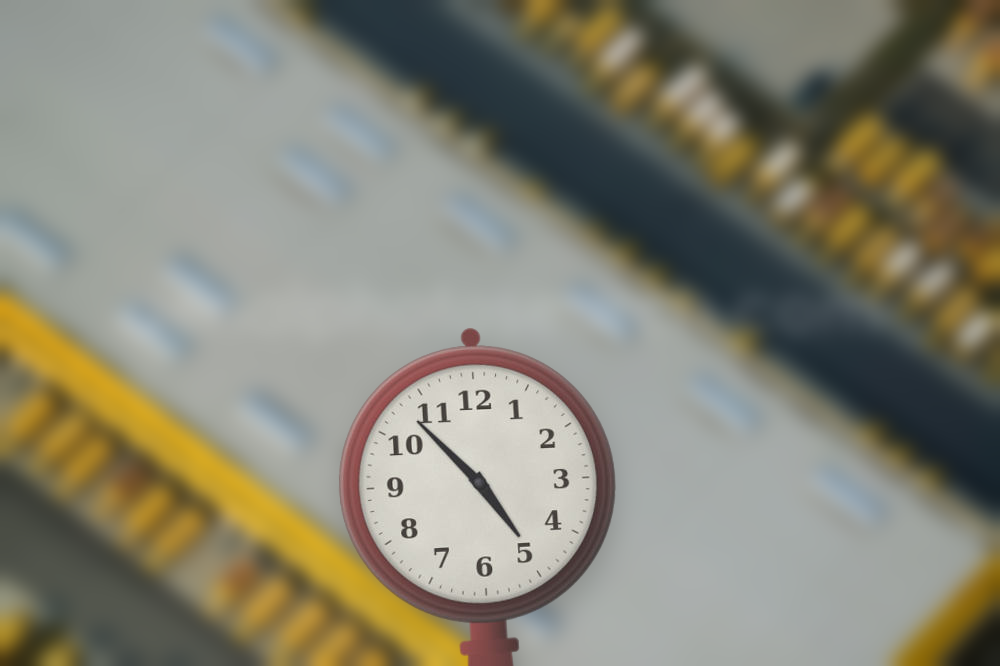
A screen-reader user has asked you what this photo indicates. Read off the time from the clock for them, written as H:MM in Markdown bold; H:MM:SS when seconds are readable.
**4:53**
